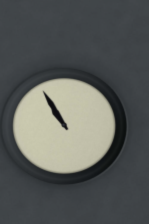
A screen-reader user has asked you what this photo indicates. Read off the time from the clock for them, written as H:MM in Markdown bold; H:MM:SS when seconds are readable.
**10:55**
